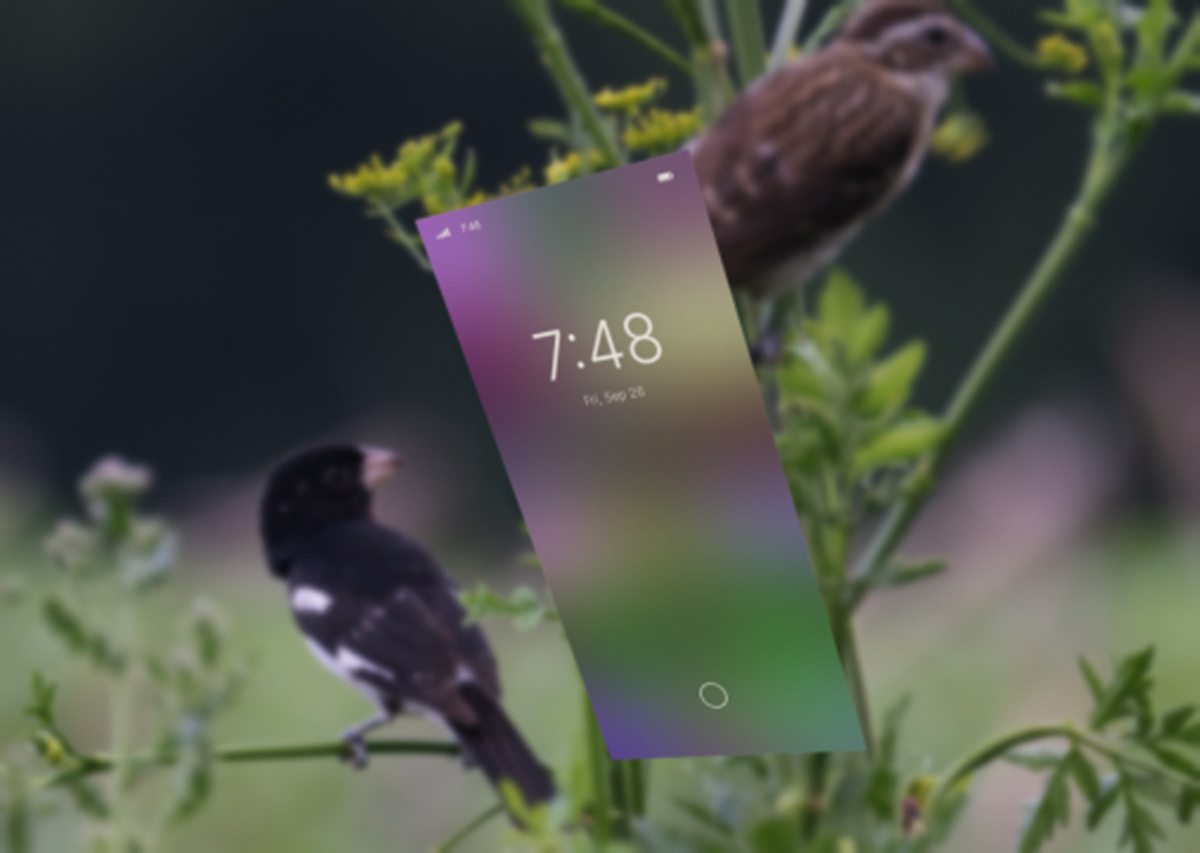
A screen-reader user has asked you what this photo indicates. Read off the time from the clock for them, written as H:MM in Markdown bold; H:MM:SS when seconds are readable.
**7:48**
